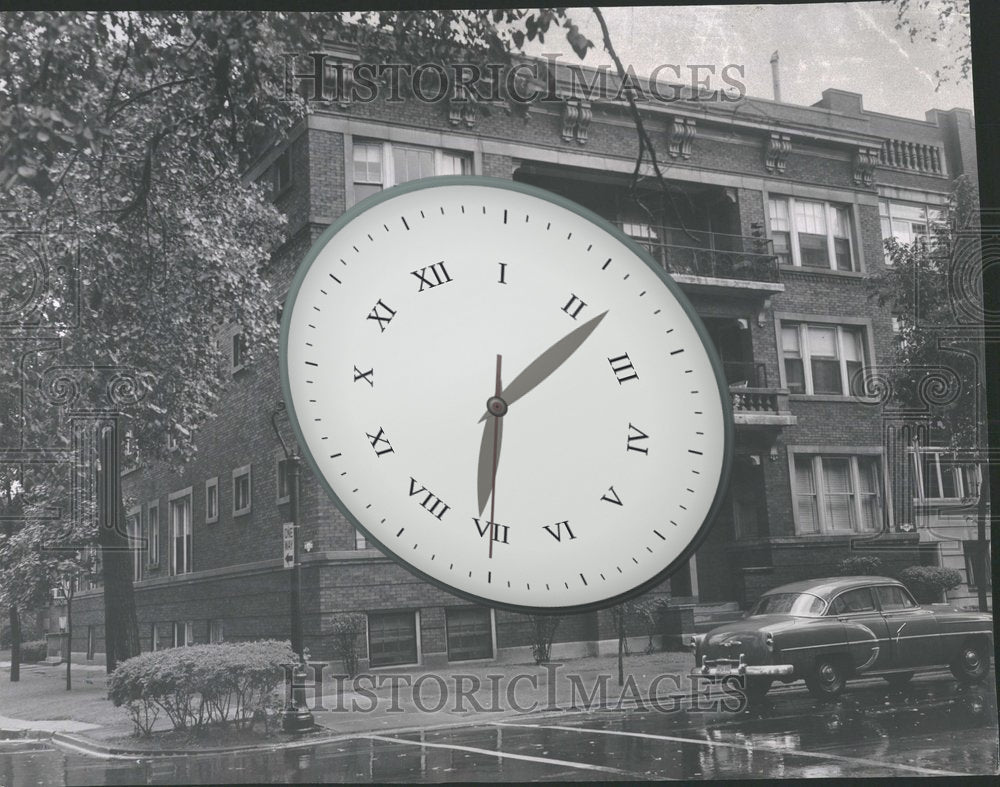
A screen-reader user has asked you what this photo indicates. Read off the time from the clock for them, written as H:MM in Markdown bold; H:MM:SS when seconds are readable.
**7:11:35**
